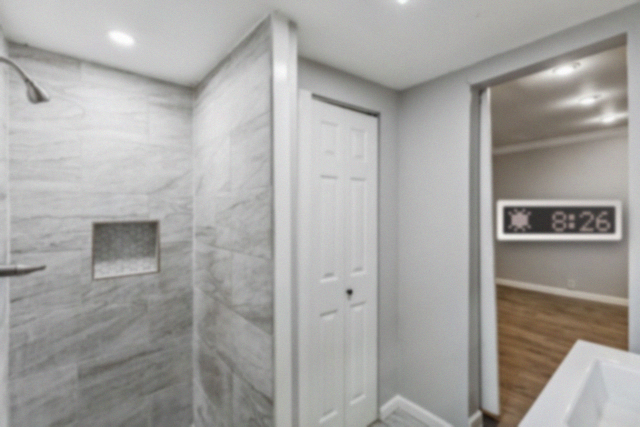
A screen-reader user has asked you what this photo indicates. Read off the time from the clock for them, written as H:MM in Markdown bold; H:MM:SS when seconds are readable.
**8:26**
